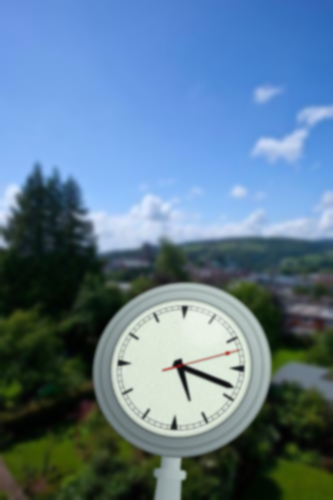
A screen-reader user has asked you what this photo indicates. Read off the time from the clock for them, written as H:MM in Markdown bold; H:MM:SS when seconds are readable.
**5:18:12**
